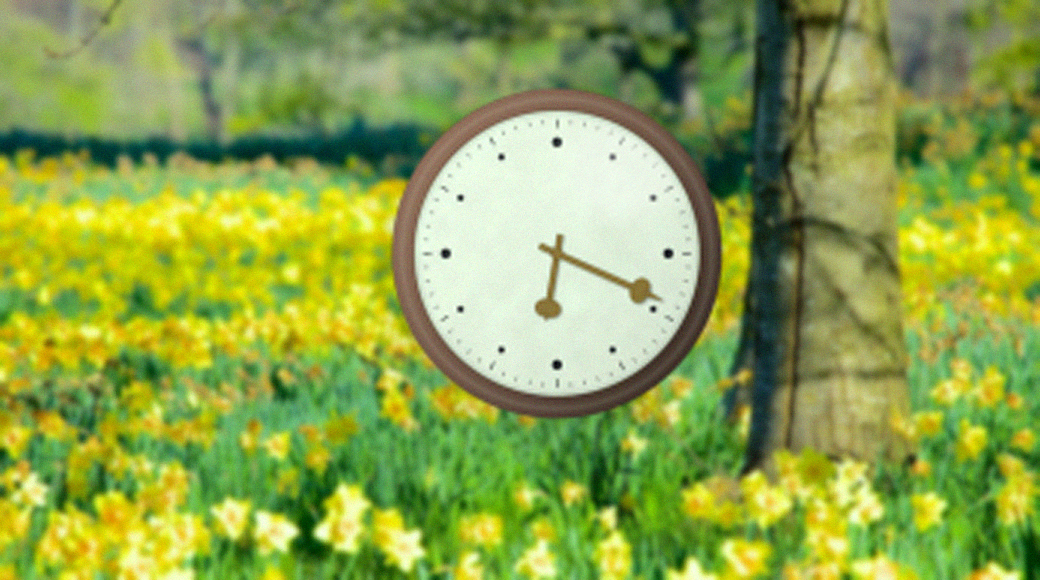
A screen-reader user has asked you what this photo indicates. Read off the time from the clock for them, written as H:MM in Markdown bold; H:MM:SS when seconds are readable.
**6:19**
